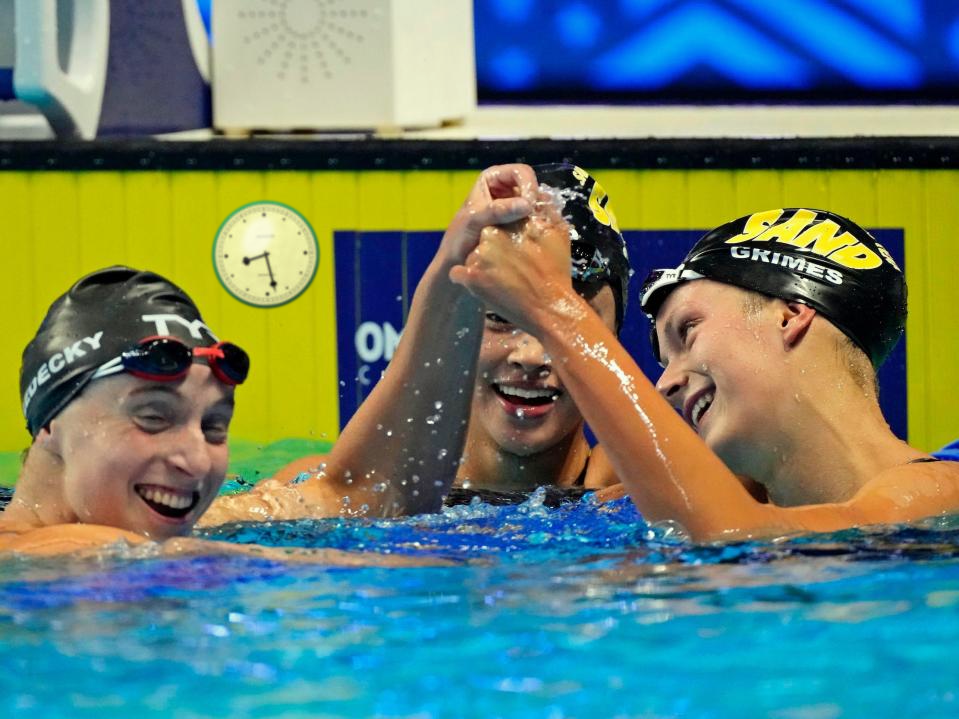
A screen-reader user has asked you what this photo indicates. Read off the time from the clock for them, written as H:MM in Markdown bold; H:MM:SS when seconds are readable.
**8:28**
